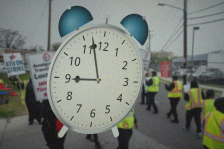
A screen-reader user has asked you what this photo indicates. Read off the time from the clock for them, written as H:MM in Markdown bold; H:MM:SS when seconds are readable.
**8:57**
